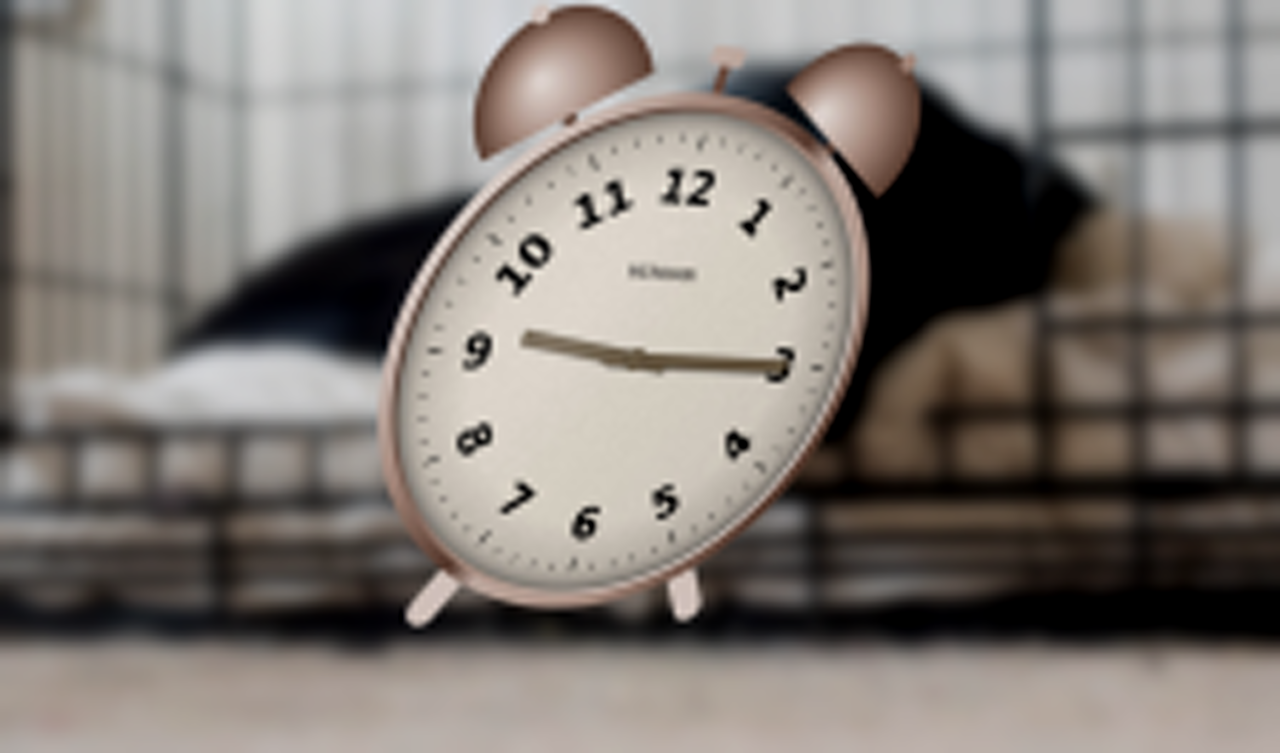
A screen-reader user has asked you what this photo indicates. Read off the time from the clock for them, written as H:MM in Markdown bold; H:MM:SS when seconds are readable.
**9:15**
